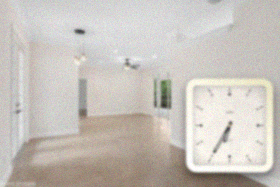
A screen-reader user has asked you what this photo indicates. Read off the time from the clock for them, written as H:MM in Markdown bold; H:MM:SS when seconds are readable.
**6:35**
